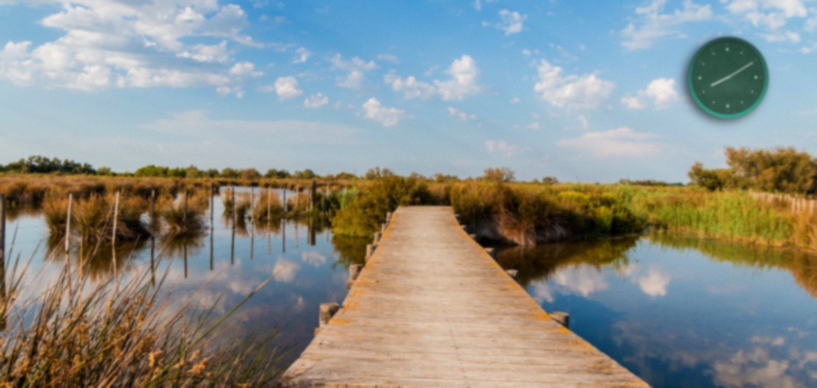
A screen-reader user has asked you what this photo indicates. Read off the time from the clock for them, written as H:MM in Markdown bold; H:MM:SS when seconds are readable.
**8:10**
